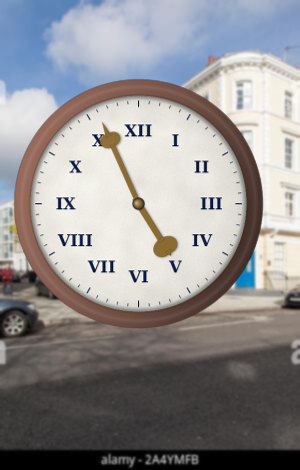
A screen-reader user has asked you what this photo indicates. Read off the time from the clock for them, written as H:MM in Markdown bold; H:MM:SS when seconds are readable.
**4:56**
